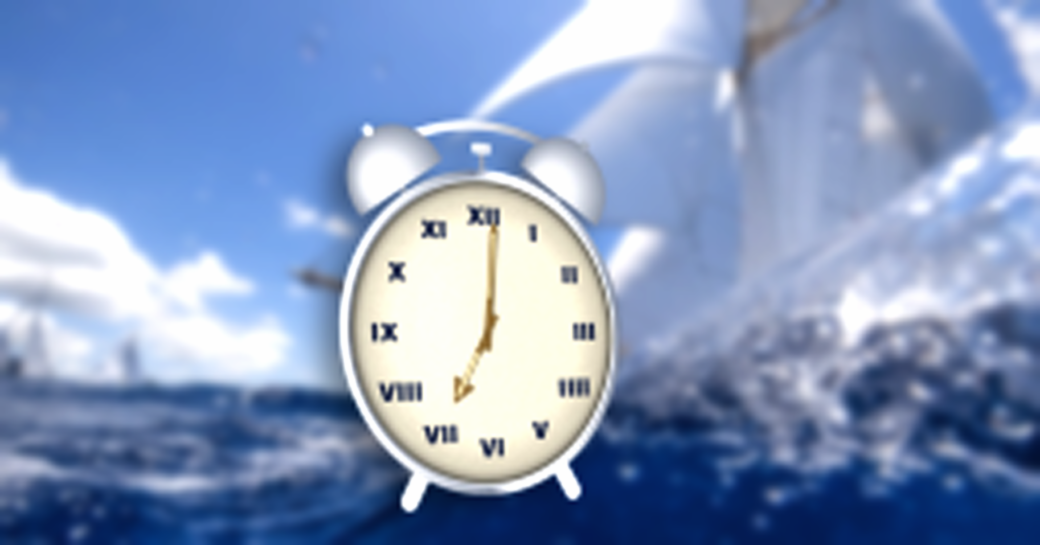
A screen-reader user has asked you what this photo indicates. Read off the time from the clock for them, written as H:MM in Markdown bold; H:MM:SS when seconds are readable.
**7:01**
